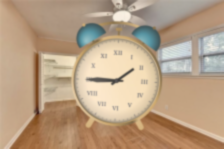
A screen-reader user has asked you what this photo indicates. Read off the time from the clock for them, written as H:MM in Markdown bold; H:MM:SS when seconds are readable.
**1:45**
